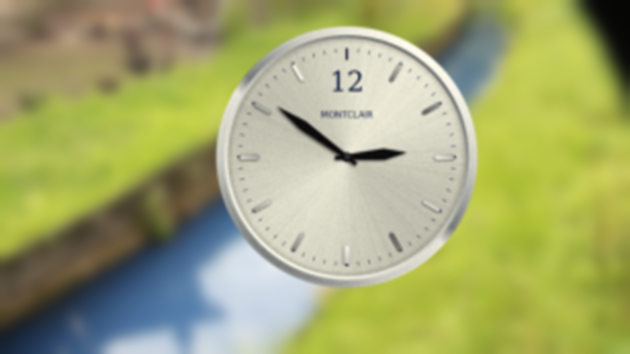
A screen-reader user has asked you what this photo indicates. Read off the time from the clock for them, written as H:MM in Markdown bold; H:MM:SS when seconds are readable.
**2:51**
